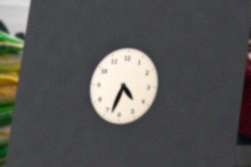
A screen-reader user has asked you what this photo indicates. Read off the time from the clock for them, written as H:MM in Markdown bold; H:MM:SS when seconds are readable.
**4:33**
